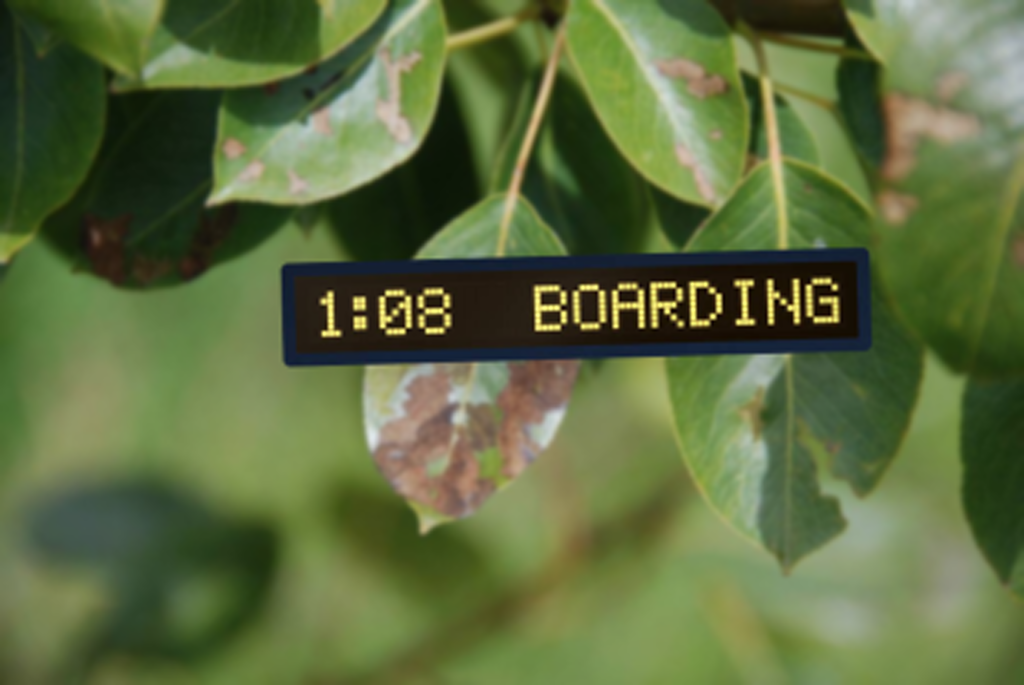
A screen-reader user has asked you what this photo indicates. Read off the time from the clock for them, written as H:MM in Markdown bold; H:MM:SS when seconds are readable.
**1:08**
